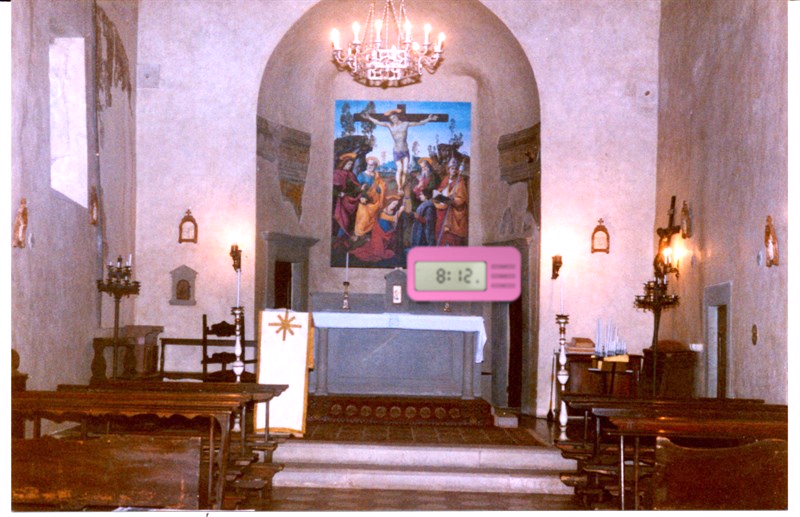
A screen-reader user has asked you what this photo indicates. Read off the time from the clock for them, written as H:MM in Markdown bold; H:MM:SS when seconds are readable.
**8:12**
